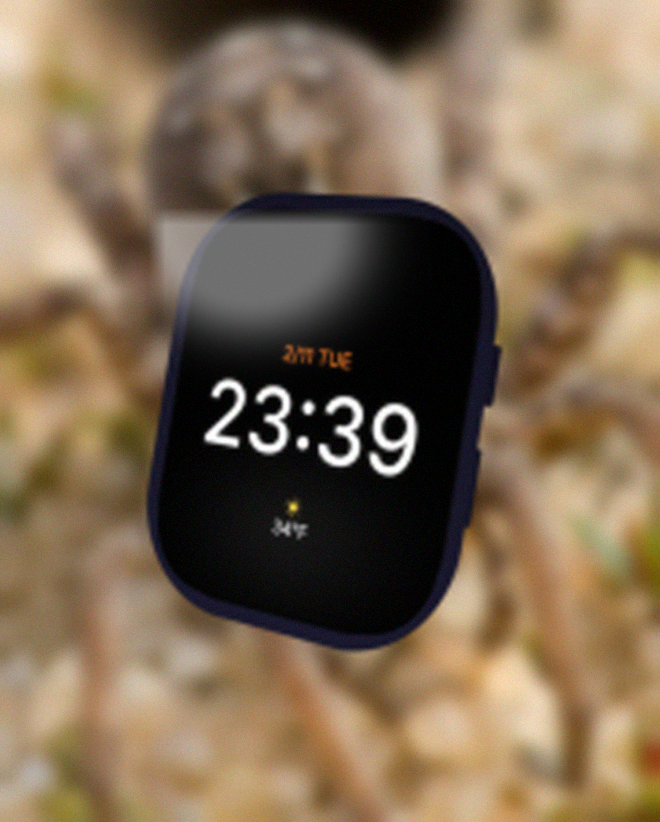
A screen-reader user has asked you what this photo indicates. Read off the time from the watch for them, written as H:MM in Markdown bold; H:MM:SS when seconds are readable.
**23:39**
